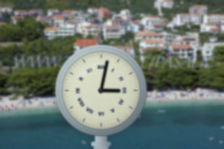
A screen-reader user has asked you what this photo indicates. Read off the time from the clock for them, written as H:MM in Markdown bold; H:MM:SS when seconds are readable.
**3:02**
